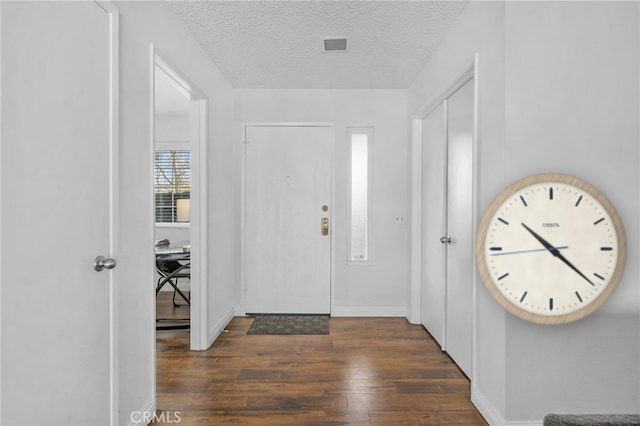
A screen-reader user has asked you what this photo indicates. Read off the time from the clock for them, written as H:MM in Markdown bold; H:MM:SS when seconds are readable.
**10:21:44**
